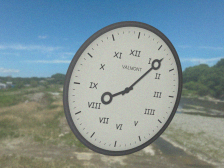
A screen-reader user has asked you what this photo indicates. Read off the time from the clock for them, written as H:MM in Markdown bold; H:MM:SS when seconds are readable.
**8:07**
